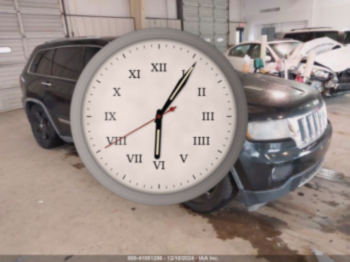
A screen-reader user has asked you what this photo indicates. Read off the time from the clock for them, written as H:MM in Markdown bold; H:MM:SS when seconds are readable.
**6:05:40**
